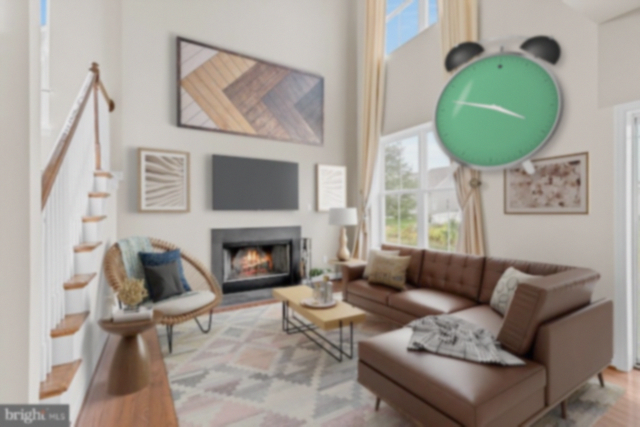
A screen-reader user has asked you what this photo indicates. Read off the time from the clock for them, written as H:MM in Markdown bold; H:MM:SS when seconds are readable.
**3:47**
